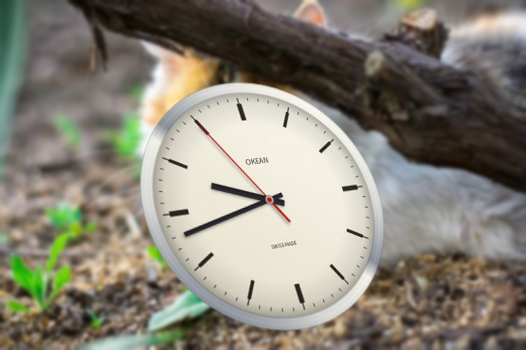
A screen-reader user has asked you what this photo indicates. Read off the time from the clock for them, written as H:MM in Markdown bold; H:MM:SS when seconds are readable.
**9:42:55**
